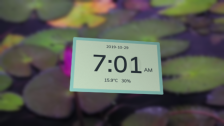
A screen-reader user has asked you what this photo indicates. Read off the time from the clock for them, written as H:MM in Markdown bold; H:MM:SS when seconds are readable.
**7:01**
